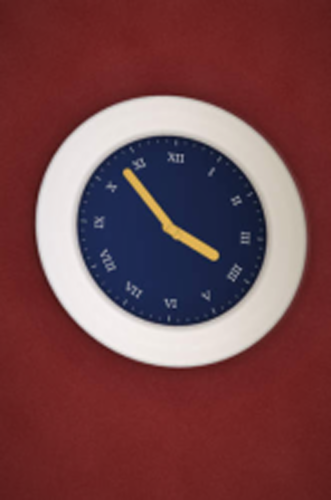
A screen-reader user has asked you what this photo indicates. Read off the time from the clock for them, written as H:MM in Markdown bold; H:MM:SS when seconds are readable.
**3:53**
